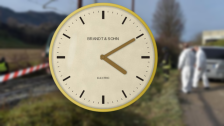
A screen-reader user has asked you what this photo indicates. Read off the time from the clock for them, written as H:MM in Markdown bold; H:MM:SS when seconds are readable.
**4:10**
